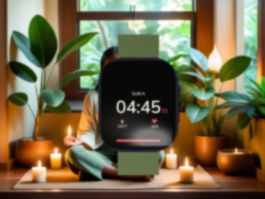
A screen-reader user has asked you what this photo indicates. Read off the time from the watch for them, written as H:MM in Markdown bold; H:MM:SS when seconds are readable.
**4:45**
